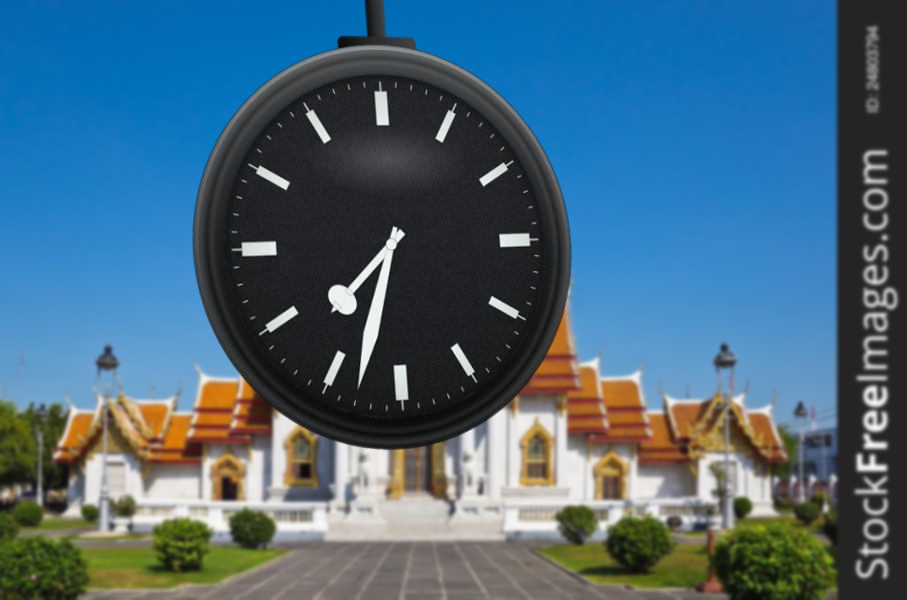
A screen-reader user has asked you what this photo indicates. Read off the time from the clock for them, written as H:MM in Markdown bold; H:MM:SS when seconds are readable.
**7:33**
